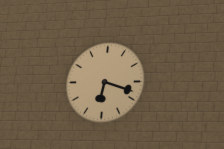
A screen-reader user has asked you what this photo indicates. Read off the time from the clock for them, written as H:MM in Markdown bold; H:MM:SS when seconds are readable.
**6:18**
